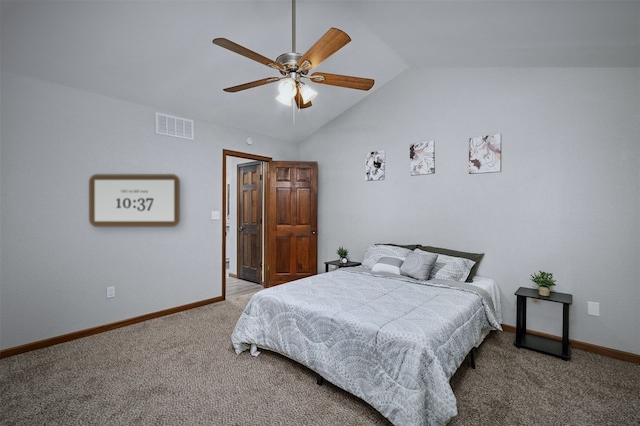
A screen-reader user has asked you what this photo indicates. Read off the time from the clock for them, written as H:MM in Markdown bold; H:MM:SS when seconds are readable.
**10:37**
